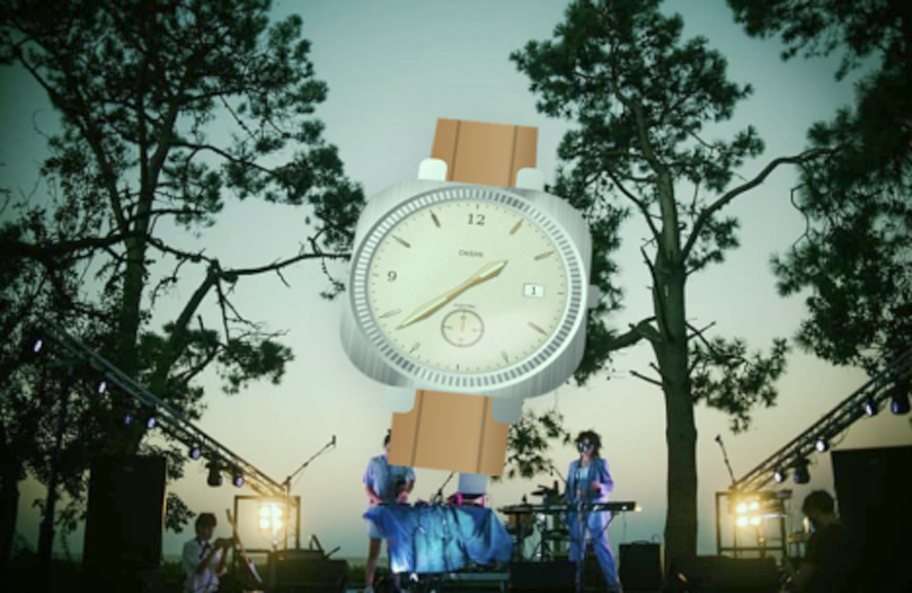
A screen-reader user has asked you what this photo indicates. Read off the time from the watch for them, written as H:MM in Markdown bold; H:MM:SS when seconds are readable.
**1:38**
